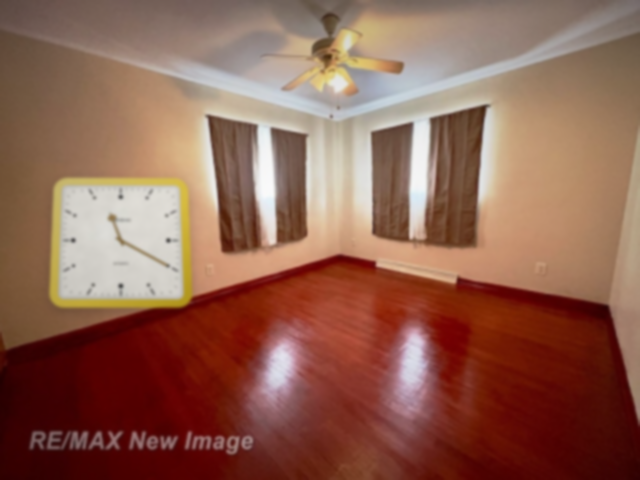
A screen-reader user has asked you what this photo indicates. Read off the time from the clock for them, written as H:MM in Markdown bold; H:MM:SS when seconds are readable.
**11:20**
